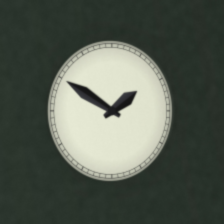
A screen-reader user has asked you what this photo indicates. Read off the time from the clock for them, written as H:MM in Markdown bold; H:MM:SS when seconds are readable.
**1:50**
